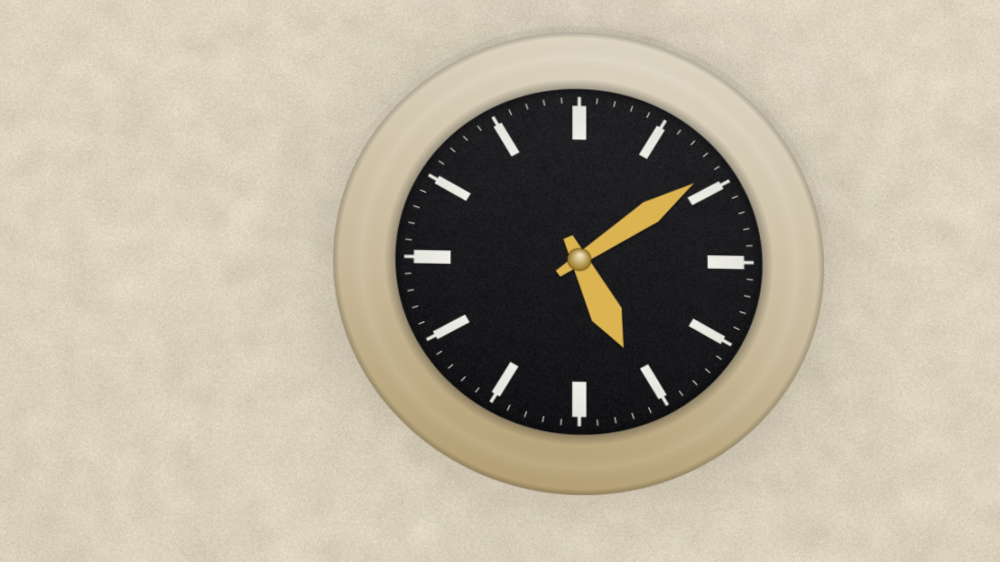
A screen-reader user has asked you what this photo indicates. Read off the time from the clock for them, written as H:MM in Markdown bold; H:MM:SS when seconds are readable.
**5:09**
